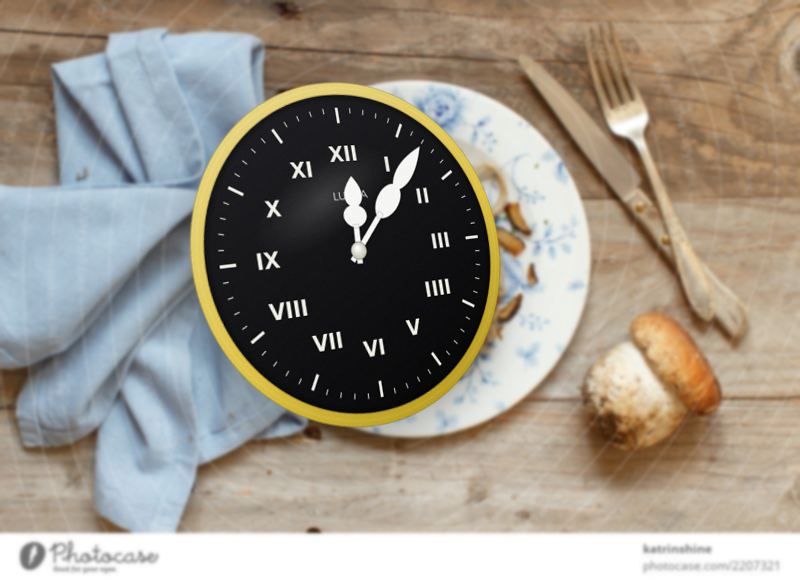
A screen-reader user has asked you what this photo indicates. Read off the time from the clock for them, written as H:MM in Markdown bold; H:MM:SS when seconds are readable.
**12:07**
